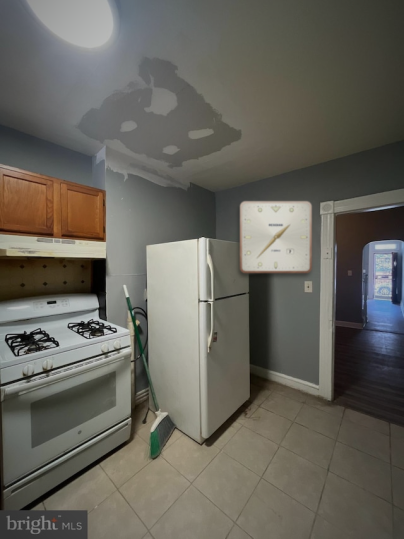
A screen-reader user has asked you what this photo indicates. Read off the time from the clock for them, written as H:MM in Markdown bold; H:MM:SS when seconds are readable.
**1:37**
